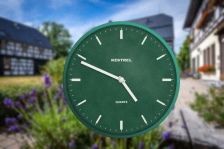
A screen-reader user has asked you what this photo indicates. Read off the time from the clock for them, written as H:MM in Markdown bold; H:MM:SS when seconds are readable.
**4:49**
